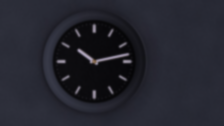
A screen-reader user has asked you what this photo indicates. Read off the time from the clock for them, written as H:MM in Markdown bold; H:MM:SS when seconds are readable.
**10:13**
